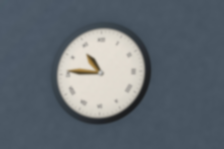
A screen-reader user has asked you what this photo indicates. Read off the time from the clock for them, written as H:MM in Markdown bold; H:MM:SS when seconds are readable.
**10:46**
